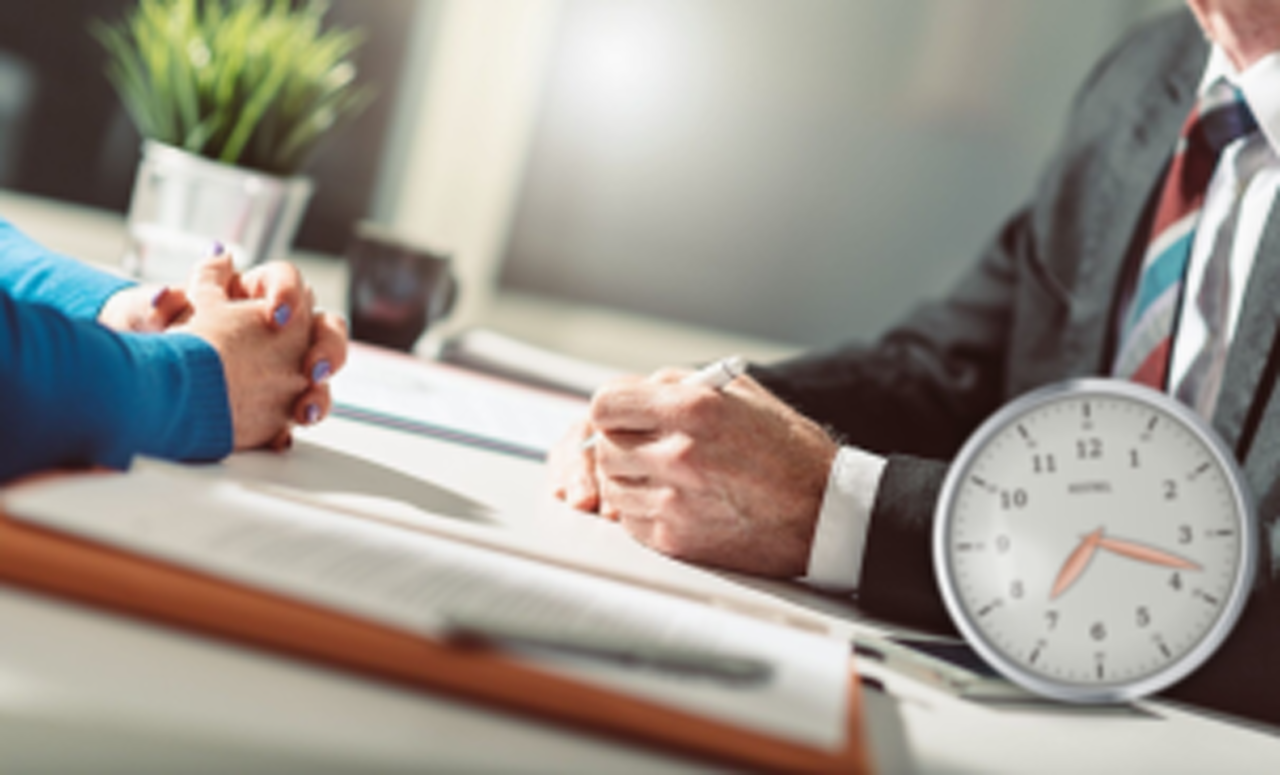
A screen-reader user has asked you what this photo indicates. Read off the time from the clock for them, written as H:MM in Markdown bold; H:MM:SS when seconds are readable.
**7:18**
